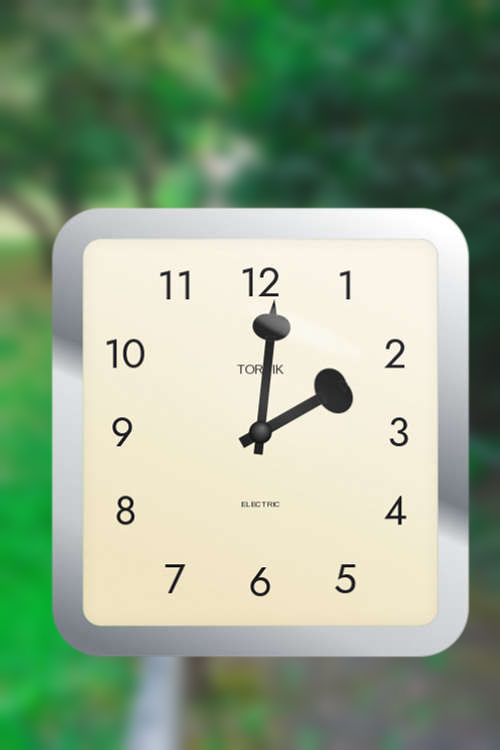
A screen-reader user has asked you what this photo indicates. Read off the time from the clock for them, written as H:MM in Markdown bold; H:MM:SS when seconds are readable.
**2:01**
